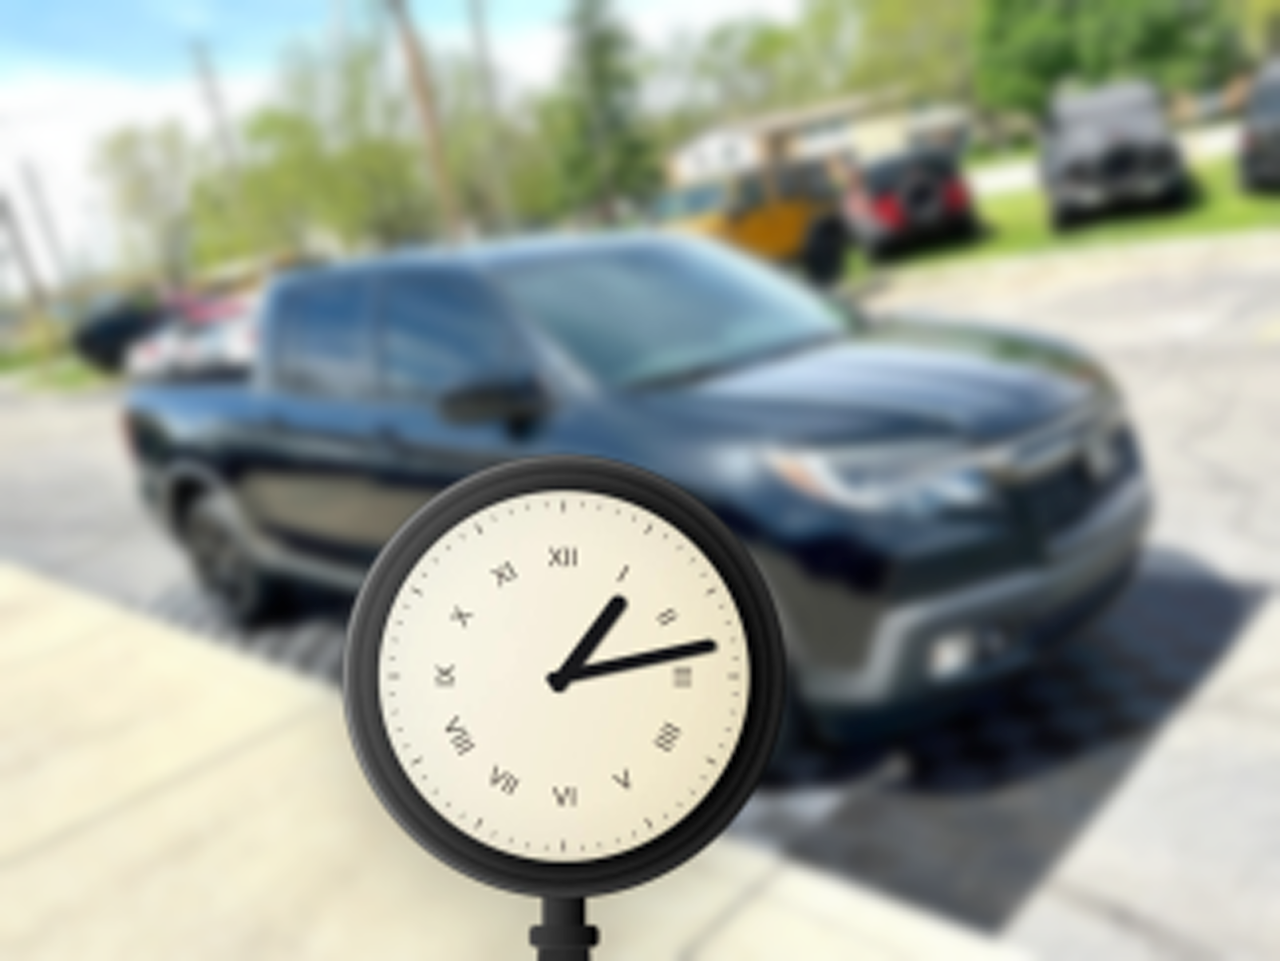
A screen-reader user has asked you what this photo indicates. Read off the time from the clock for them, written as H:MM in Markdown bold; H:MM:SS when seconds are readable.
**1:13**
